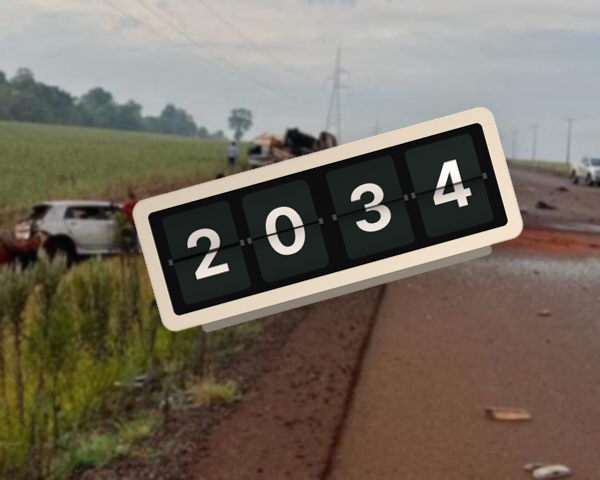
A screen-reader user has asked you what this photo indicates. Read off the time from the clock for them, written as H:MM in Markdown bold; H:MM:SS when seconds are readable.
**20:34**
